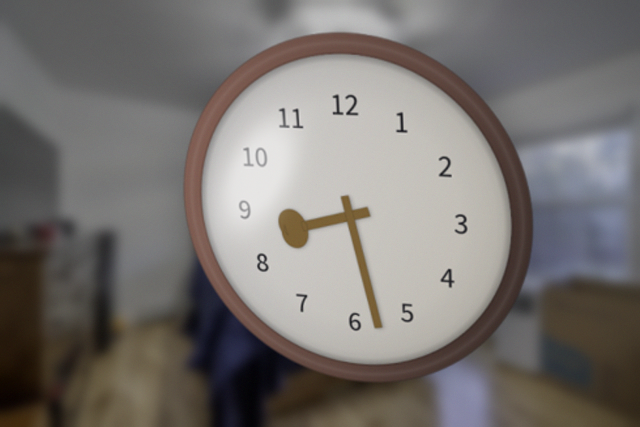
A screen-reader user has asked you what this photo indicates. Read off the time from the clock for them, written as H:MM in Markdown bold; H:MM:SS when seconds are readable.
**8:28**
